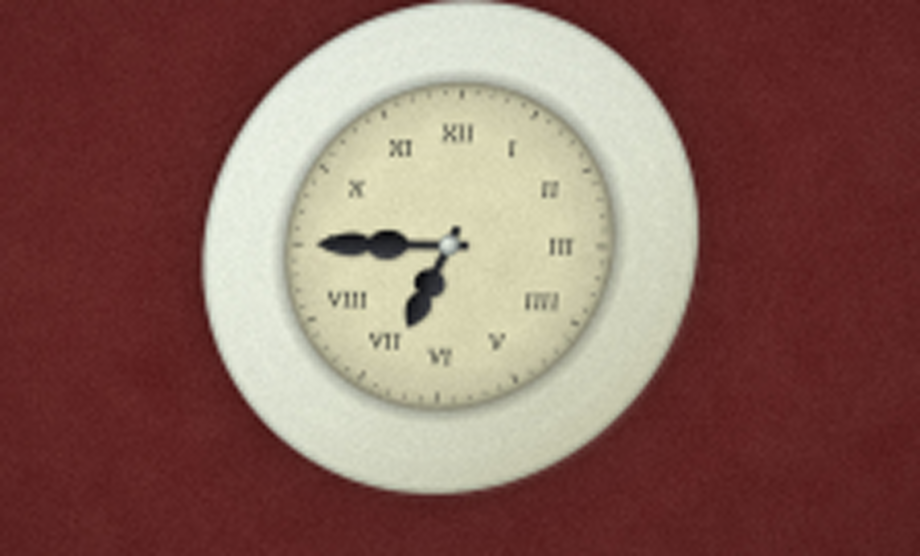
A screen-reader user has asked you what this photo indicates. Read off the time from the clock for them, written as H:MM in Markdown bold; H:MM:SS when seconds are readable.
**6:45**
